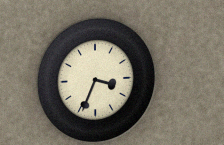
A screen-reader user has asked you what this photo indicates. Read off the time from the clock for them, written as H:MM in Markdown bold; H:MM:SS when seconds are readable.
**3:34**
